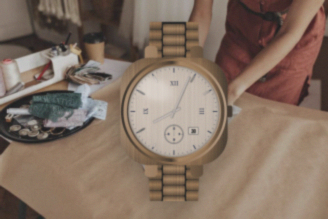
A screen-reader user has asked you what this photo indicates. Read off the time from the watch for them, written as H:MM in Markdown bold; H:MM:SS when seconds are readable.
**8:04**
